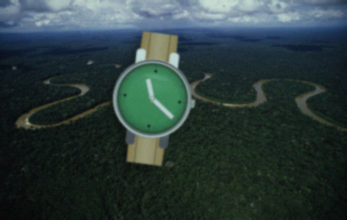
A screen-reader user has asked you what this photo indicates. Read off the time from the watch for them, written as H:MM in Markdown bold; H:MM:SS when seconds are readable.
**11:21**
